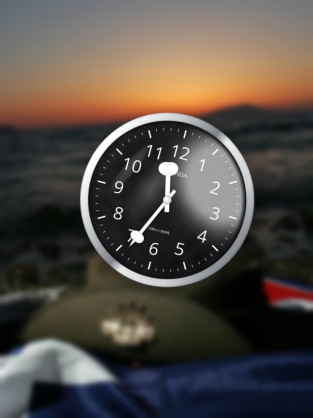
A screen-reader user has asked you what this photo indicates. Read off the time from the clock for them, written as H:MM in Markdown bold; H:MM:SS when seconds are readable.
**11:34**
